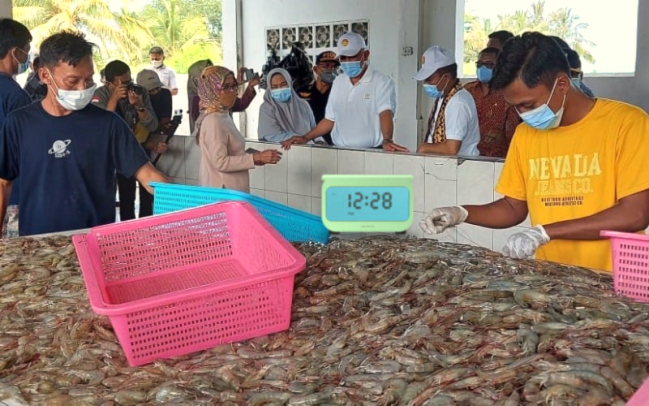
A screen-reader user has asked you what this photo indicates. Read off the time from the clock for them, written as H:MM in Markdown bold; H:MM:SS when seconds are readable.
**12:28**
